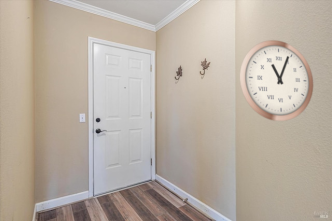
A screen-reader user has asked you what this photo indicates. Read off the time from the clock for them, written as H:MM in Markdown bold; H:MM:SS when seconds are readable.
**11:04**
